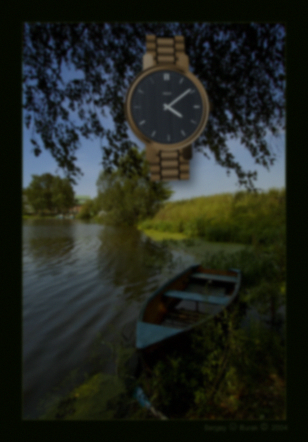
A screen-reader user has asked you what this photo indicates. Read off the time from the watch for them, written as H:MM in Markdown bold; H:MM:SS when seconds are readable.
**4:09**
